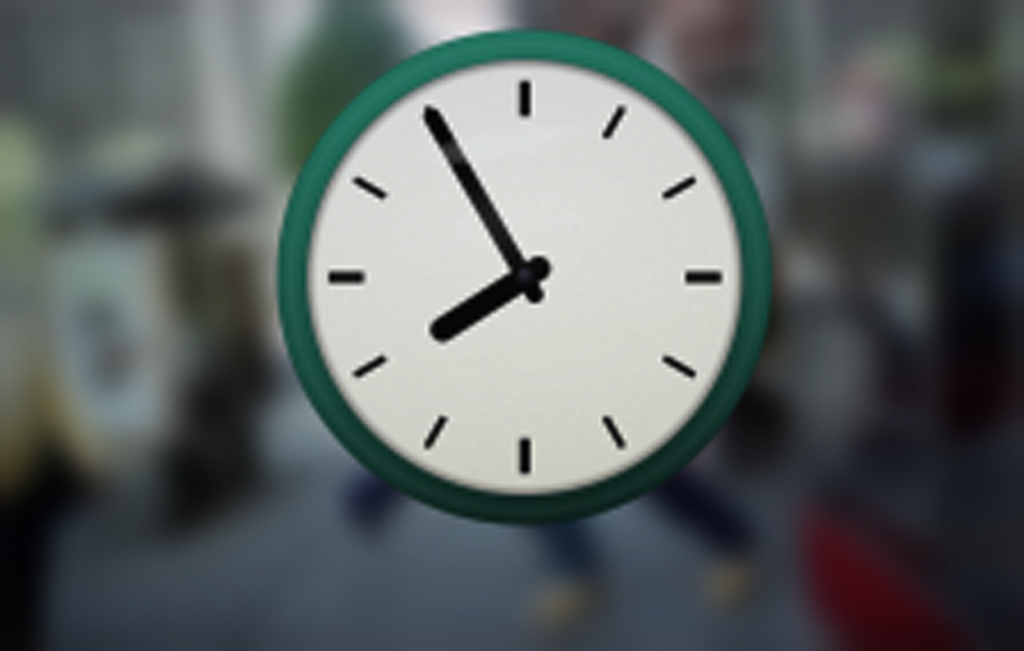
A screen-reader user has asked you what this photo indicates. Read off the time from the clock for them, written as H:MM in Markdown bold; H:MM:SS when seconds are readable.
**7:55**
